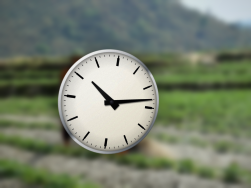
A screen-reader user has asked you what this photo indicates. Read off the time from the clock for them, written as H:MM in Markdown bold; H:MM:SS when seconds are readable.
**10:13**
